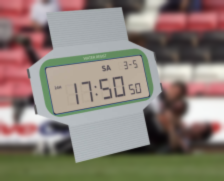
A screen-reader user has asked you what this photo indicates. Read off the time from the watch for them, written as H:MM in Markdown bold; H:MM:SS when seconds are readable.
**17:50:50**
